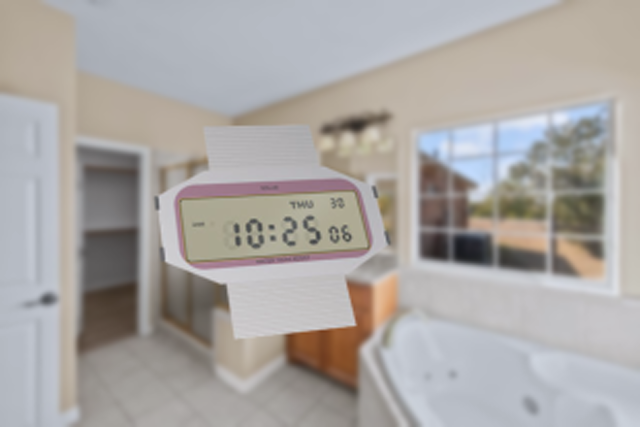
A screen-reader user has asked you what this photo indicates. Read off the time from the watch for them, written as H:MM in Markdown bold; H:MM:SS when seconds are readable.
**10:25:06**
